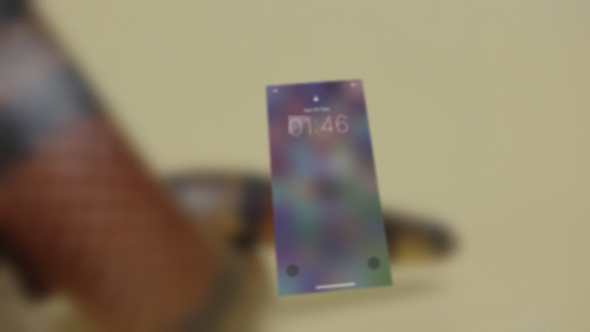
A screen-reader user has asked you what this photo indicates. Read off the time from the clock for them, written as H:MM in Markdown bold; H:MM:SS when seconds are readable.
**1:46**
